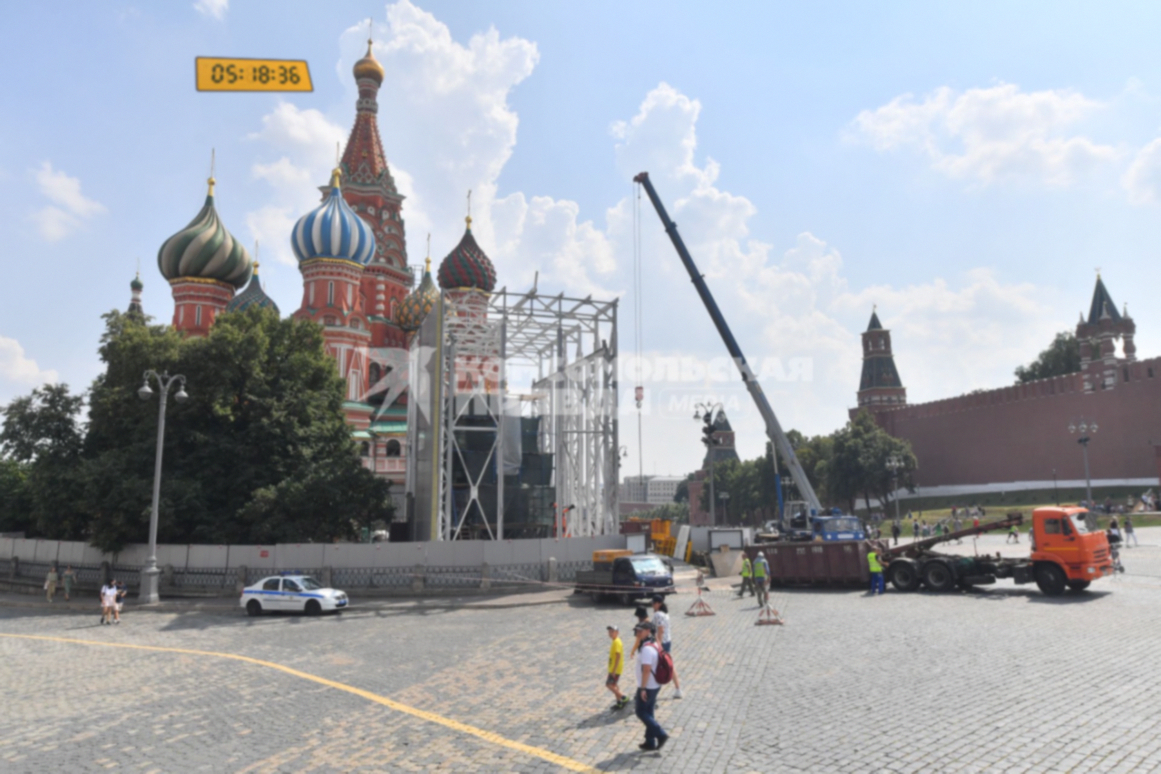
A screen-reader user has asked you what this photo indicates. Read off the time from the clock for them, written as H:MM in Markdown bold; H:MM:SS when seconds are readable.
**5:18:36**
